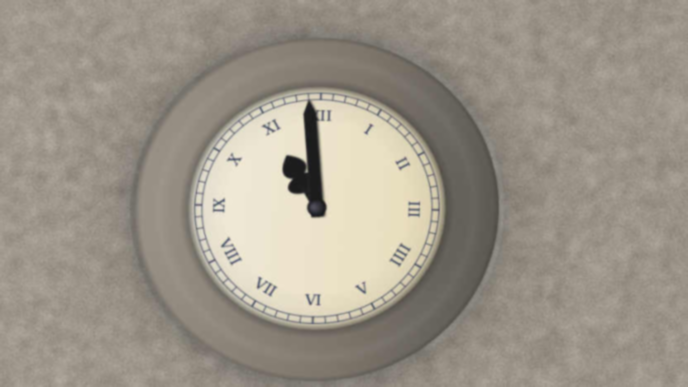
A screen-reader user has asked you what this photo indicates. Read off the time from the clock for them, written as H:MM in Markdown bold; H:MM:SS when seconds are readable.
**10:59**
